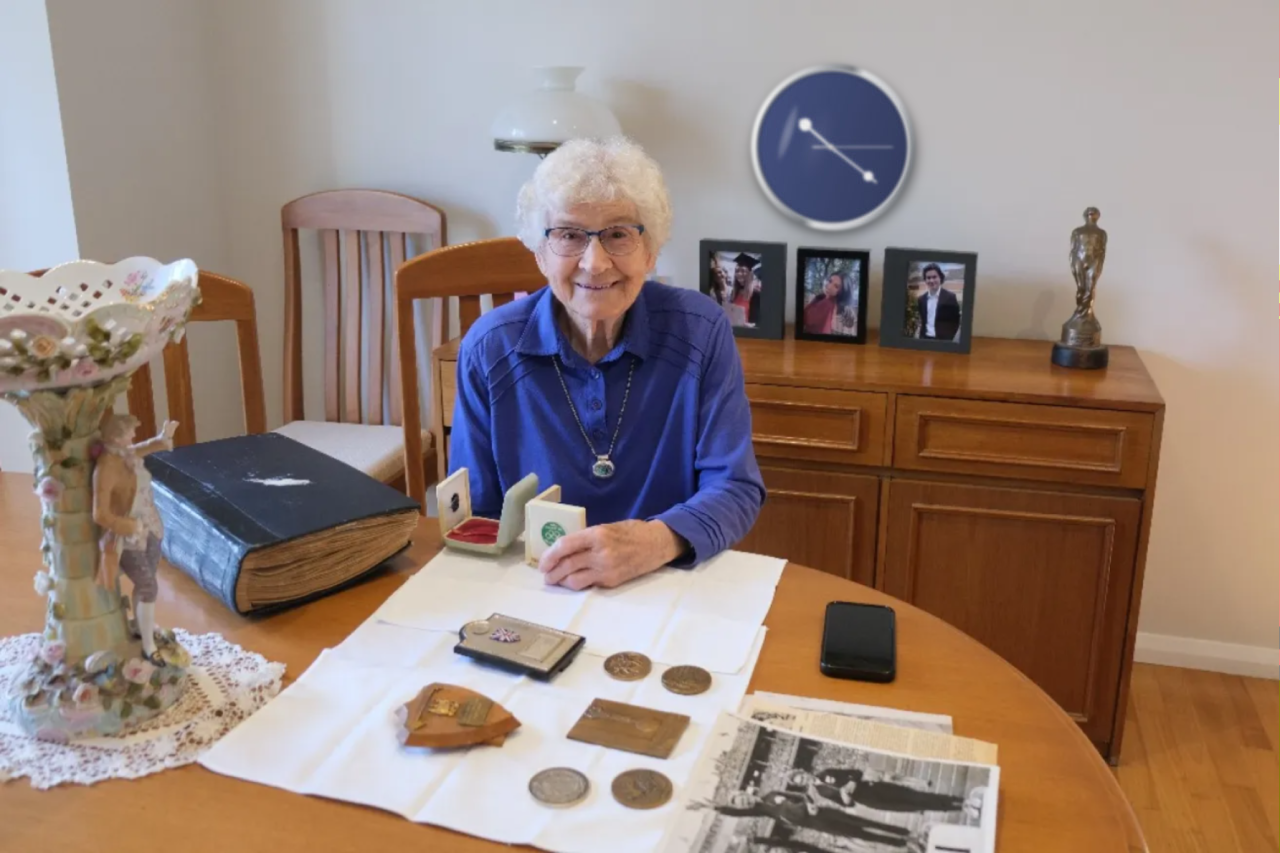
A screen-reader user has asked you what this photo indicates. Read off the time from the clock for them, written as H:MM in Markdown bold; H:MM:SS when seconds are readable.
**10:21:15**
